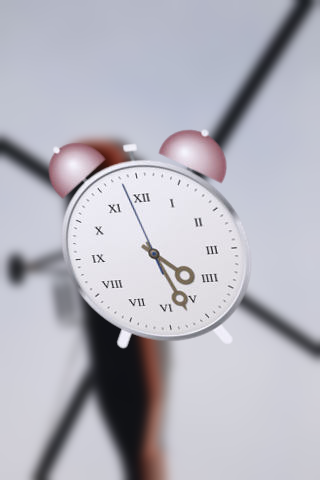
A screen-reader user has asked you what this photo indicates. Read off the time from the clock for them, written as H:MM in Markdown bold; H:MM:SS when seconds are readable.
**4:26:58**
